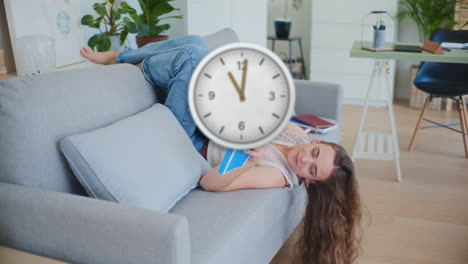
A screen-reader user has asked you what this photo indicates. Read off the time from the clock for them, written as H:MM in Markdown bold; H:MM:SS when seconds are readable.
**11:01**
